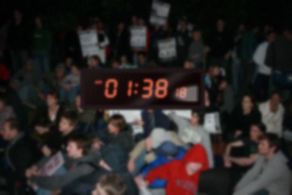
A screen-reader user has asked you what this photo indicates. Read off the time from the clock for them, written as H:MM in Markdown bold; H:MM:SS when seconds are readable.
**1:38**
